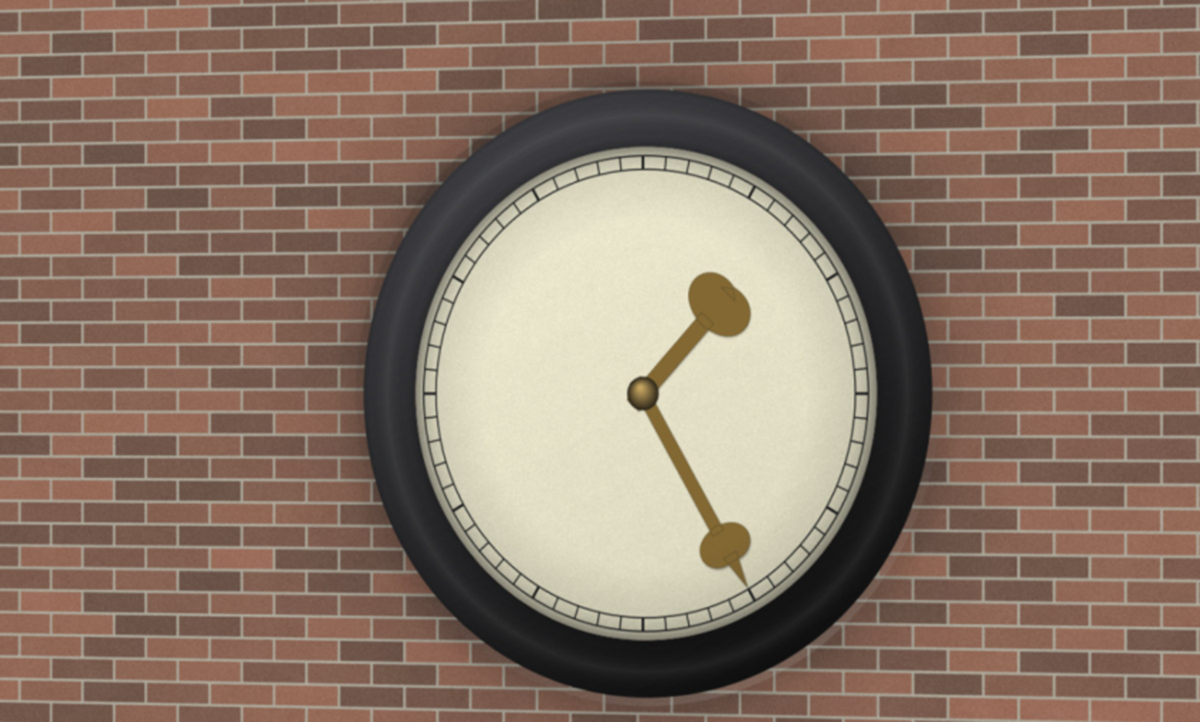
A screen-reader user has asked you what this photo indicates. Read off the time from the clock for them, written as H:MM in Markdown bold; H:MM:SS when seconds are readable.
**1:25**
